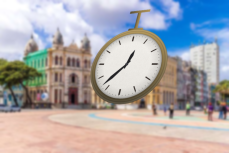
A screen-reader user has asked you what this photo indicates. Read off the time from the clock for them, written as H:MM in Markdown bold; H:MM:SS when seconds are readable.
**12:37**
